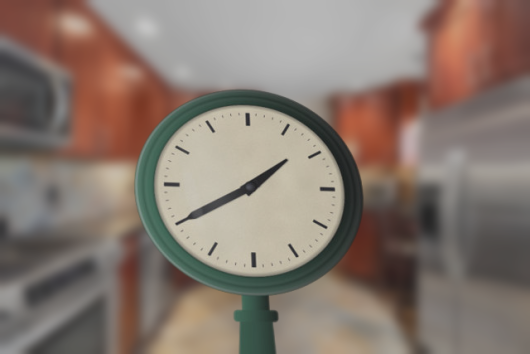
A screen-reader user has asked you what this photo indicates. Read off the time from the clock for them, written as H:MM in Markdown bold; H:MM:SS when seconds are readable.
**1:40**
